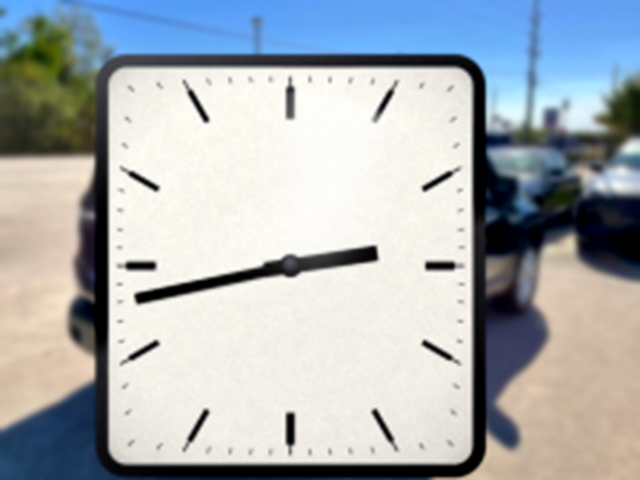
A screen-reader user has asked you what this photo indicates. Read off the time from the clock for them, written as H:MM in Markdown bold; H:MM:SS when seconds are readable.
**2:43**
